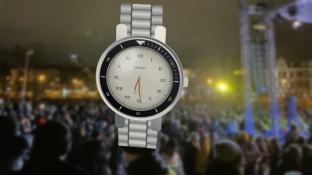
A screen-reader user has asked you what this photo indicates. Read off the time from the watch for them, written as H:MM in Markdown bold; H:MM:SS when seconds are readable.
**6:29**
